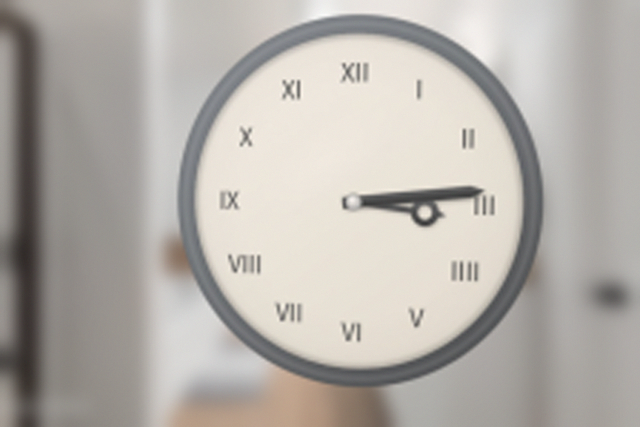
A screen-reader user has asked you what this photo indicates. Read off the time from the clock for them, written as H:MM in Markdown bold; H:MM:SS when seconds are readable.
**3:14**
